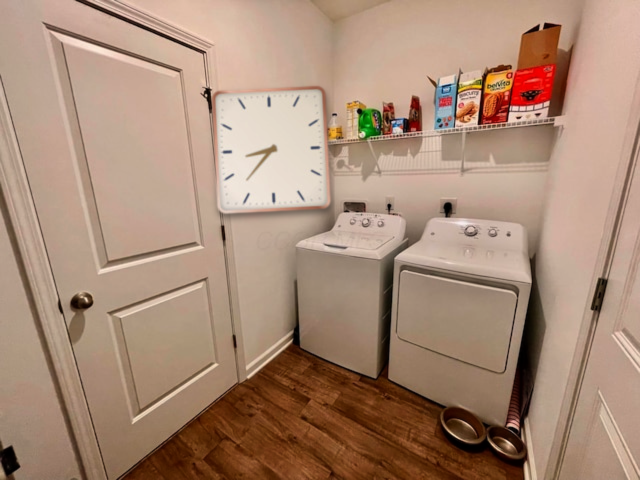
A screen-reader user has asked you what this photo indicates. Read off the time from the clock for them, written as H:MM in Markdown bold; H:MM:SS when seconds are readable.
**8:37**
